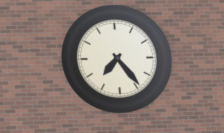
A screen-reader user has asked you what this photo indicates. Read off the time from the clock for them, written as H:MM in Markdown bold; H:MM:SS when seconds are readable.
**7:24**
